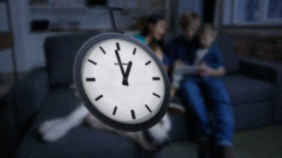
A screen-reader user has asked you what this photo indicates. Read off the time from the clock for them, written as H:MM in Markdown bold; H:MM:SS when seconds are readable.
**12:59**
